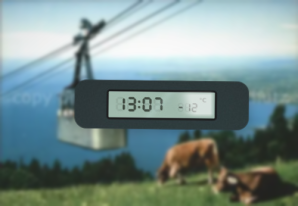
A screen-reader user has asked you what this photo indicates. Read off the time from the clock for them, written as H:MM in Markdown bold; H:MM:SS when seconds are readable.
**13:07**
